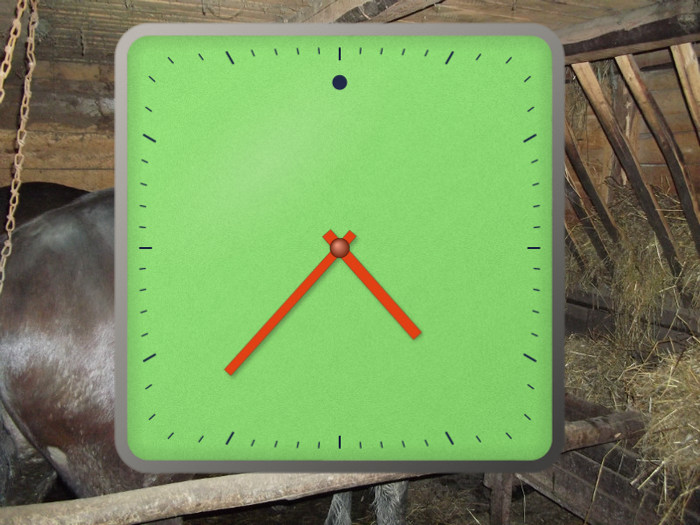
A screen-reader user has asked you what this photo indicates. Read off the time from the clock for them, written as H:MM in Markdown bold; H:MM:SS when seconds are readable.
**4:37**
